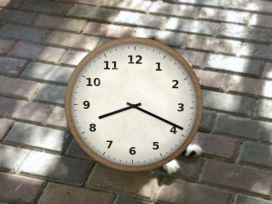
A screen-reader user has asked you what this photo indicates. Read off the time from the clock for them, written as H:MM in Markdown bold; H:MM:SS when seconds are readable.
**8:19**
